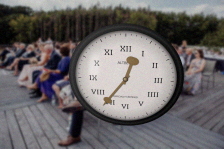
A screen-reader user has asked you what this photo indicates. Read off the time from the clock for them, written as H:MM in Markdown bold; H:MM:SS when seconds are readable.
**12:36**
